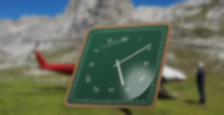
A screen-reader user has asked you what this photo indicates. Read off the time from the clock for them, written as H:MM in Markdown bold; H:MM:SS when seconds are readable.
**5:09**
